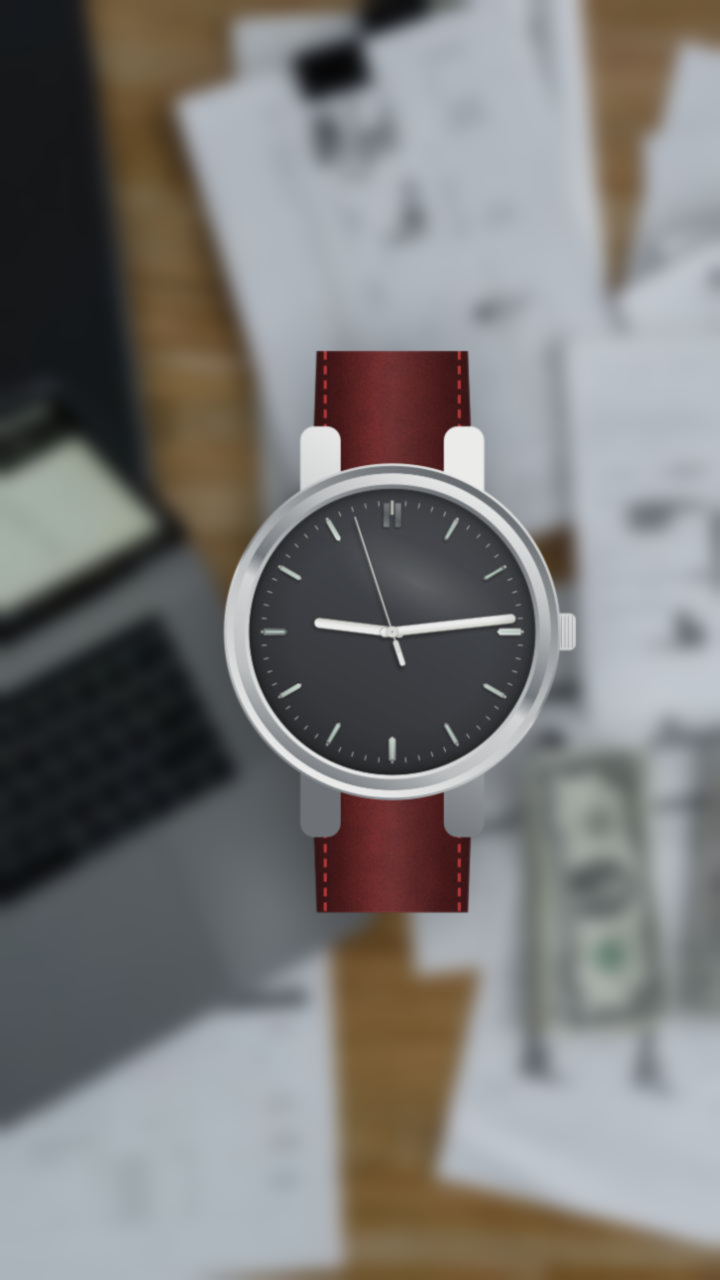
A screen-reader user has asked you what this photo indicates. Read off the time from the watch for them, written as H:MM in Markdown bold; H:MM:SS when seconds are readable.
**9:13:57**
